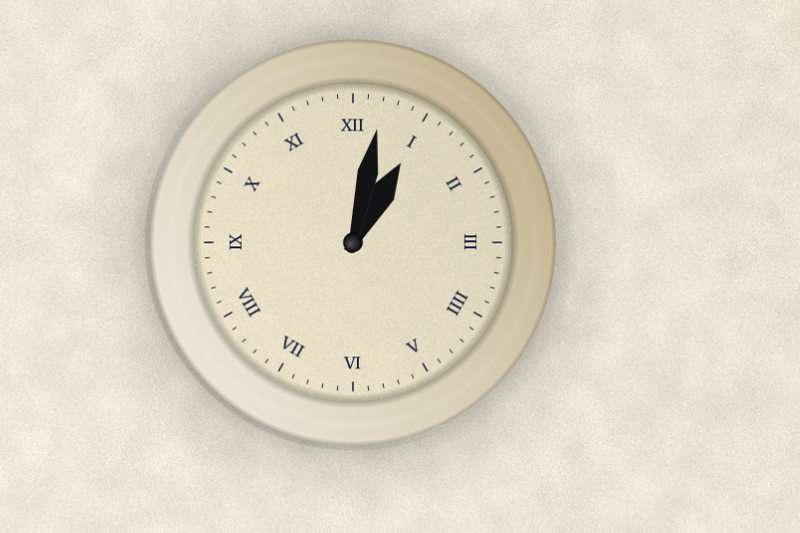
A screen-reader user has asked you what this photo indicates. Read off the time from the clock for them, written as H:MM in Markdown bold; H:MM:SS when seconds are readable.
**1:02**
